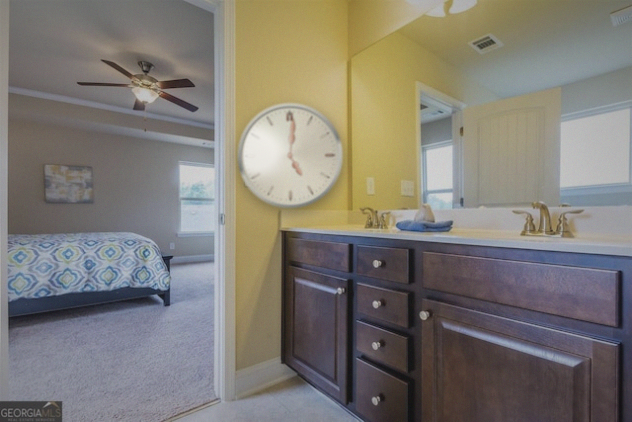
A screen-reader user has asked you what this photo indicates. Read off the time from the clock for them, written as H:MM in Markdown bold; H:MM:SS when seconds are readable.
**5:01**
